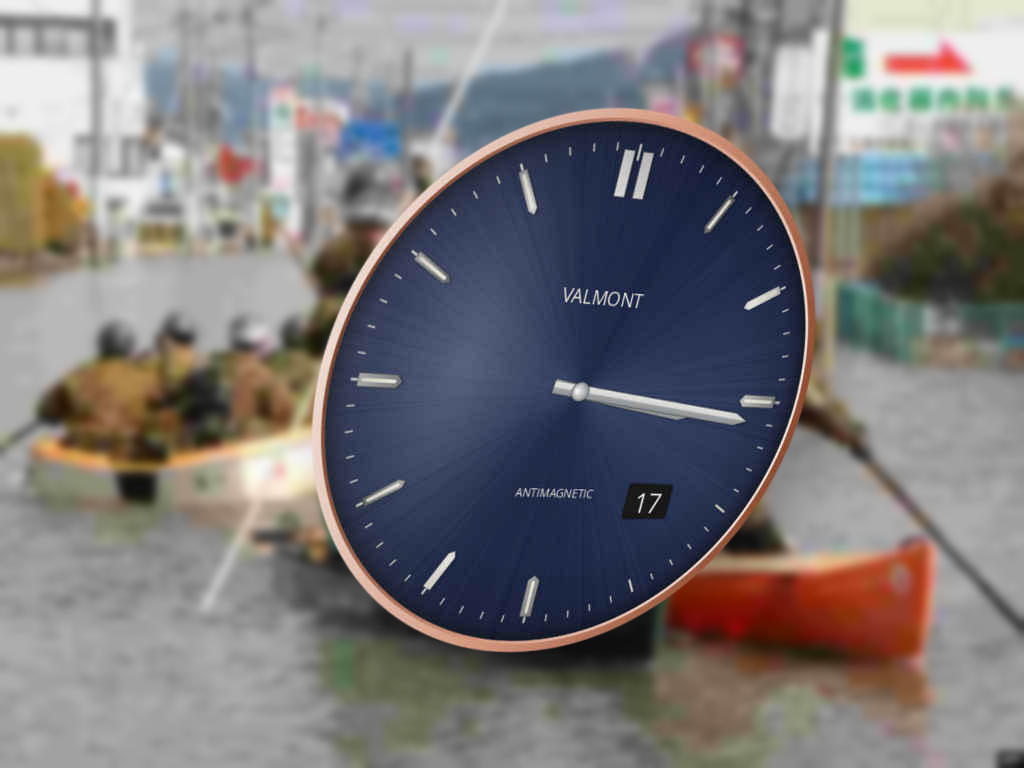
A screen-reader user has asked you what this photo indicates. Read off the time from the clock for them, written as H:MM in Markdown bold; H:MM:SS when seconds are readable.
**3:16**
